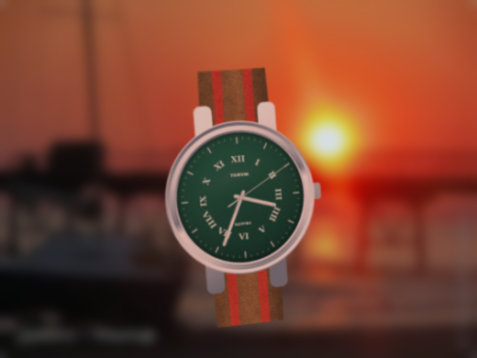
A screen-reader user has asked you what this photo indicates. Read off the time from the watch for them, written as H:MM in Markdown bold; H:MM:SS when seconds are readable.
**3:34:10**
